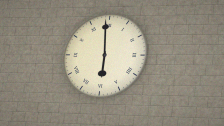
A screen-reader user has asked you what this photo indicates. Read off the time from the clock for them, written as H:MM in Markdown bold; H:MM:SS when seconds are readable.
**5:59**
